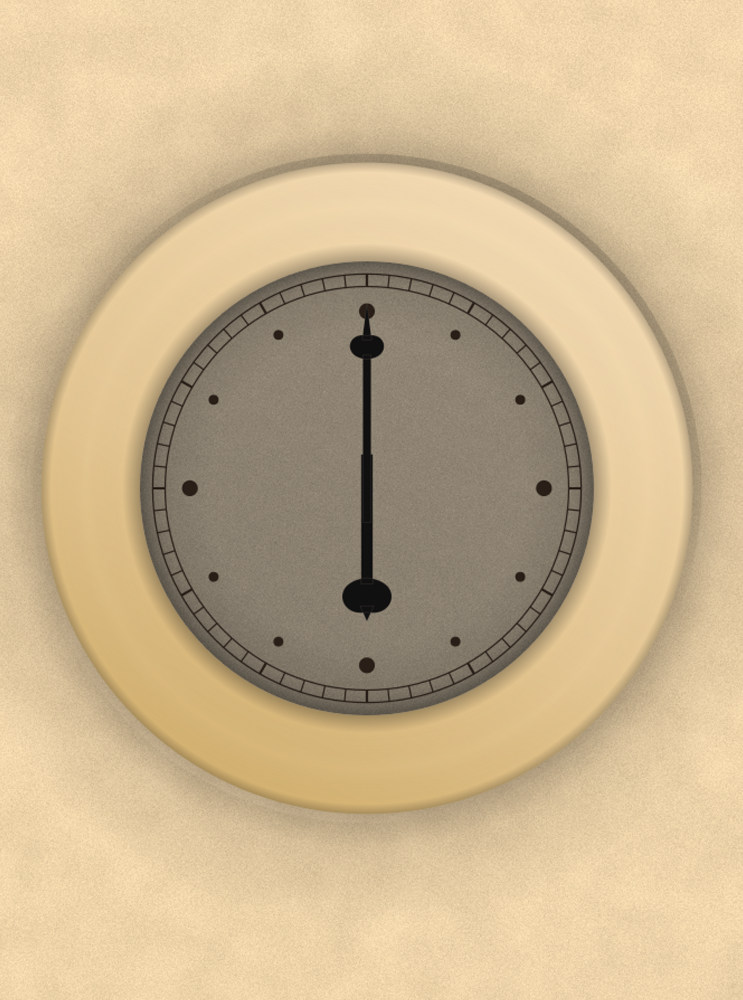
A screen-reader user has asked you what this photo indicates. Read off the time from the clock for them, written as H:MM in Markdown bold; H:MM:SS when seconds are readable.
**6:00**
